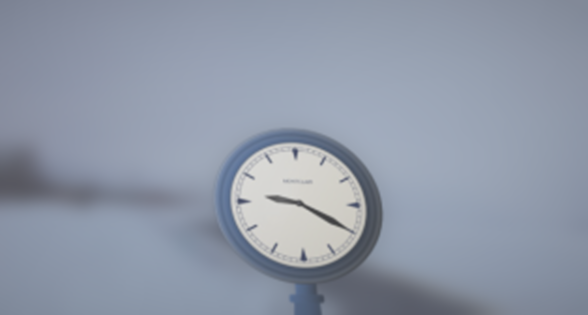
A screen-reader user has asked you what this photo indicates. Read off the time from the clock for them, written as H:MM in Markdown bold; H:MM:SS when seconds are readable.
**9:20**
